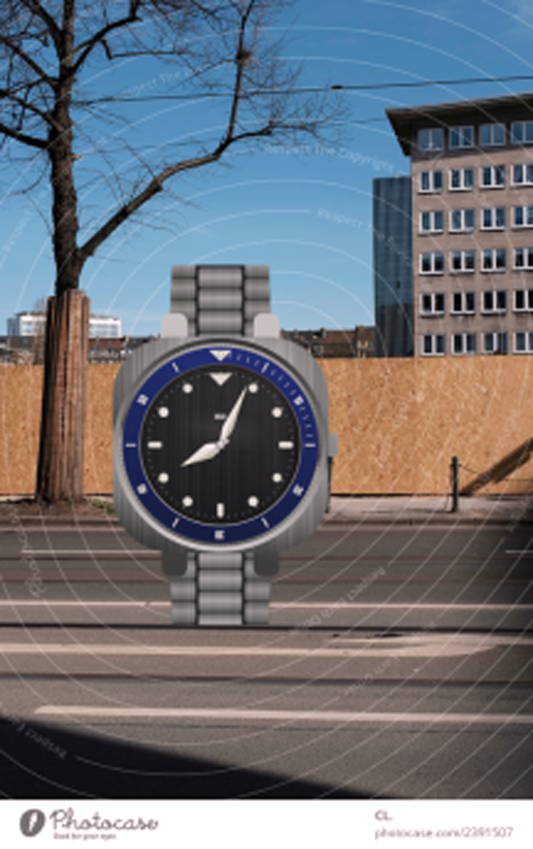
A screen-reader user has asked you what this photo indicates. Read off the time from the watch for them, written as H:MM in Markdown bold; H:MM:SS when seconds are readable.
**8:04**
